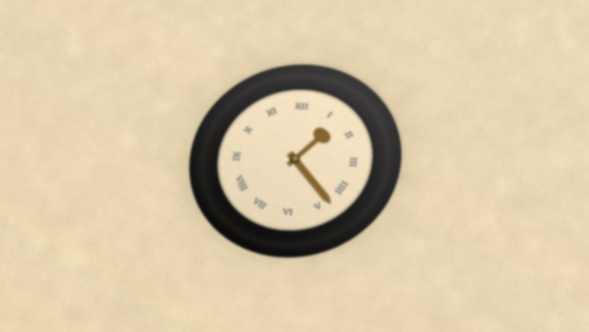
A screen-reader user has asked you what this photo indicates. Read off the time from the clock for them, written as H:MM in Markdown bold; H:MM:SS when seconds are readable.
**1:23**
